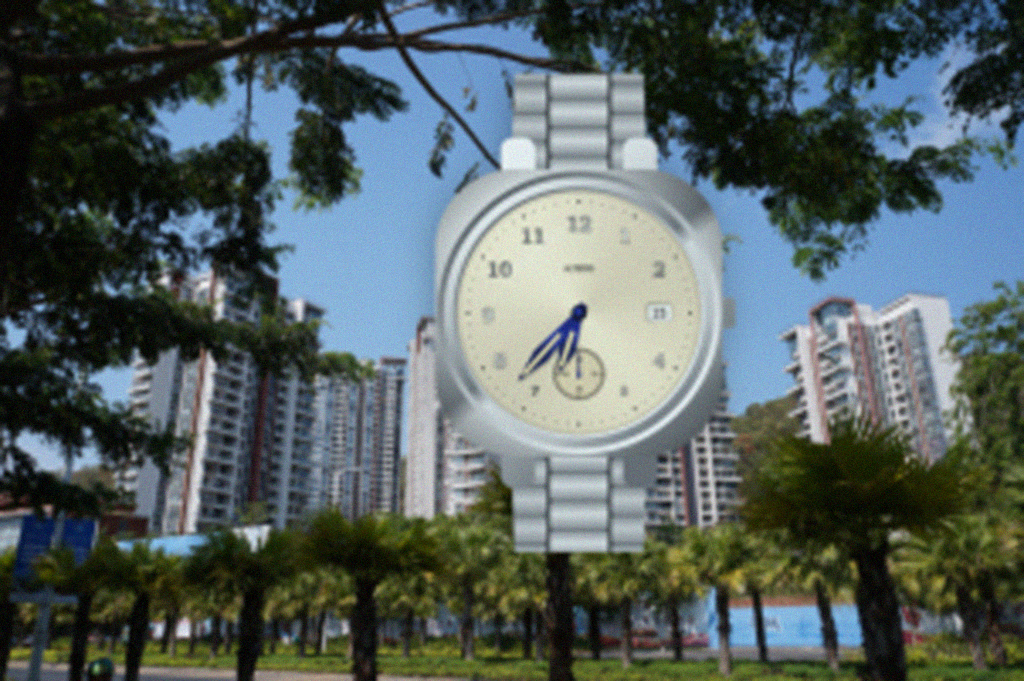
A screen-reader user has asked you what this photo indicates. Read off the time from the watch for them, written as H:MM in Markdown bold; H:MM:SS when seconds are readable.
**6:37**
